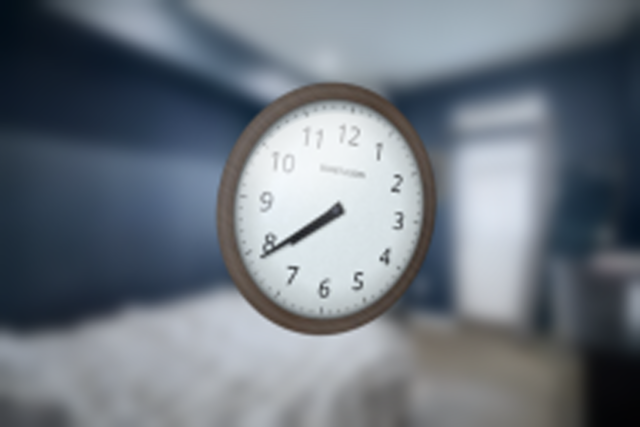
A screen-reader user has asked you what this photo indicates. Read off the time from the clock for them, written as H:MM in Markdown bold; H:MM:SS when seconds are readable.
**7:39**
